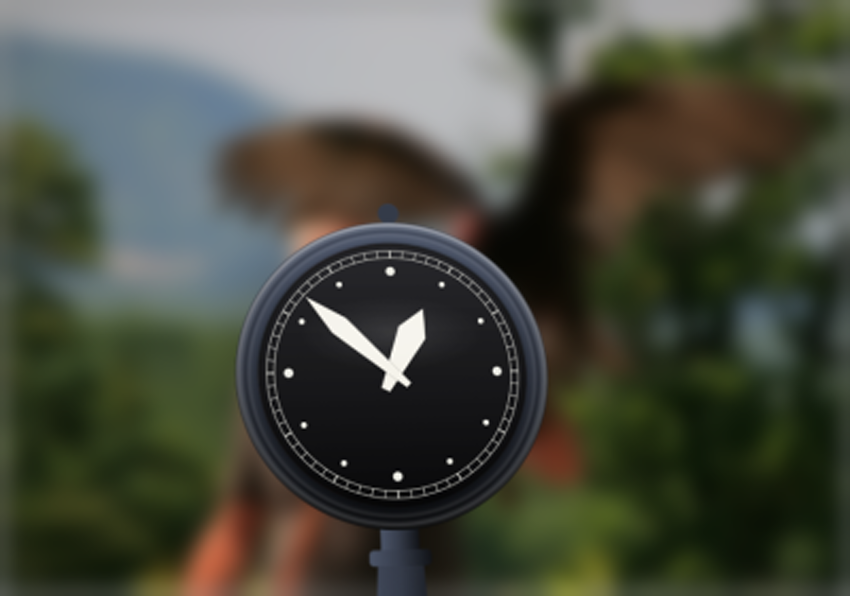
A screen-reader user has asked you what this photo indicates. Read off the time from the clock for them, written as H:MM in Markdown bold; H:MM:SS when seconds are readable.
**12:52**
